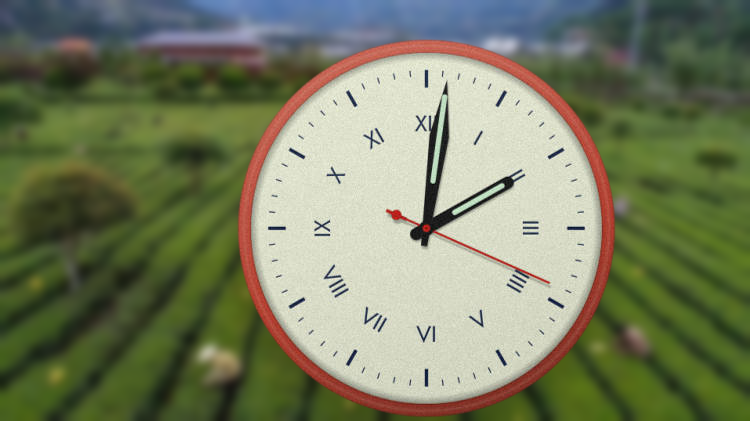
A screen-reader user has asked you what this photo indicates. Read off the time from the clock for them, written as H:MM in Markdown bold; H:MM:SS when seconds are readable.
**2:01:19**
